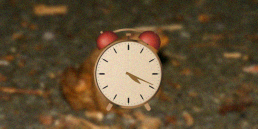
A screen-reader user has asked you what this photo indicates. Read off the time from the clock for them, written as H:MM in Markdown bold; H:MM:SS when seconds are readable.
**4:19**
